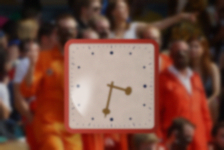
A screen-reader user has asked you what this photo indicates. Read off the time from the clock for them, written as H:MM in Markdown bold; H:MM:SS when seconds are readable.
**3:32**
